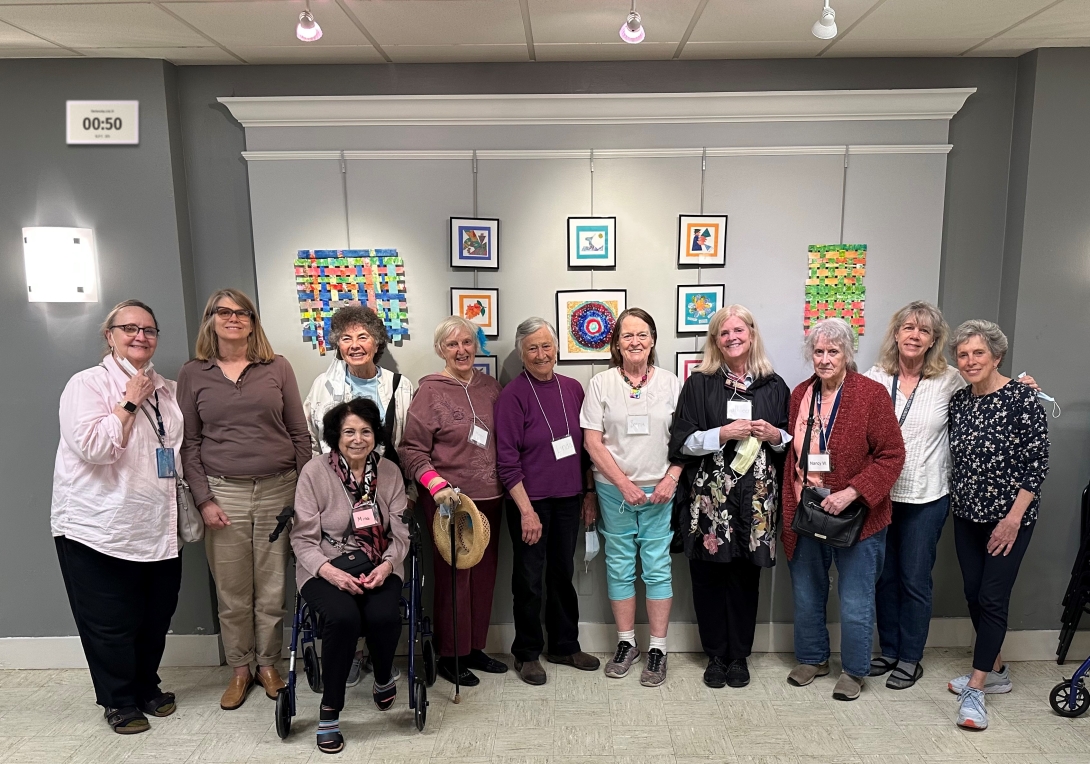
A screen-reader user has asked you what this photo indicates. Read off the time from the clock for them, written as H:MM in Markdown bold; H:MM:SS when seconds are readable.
**0:50**
